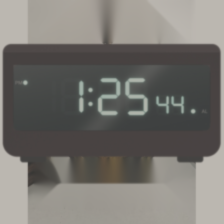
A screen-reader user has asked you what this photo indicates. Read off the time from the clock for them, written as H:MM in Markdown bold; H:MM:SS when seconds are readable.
**1:25:44**
